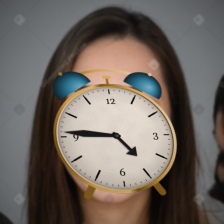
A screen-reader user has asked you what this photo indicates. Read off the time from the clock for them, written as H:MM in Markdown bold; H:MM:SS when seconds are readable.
**4:46**
